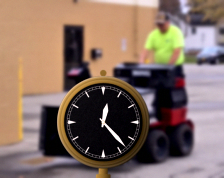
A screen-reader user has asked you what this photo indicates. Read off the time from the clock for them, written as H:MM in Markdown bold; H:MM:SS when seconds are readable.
**12:23**
